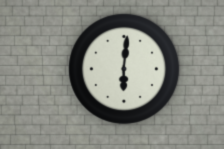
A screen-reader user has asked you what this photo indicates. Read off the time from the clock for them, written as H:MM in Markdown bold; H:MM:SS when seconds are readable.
**6:01**
